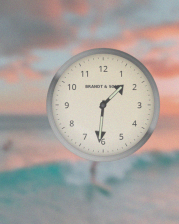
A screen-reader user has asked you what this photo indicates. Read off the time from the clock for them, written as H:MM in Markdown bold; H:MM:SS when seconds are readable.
**1:31**
